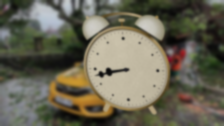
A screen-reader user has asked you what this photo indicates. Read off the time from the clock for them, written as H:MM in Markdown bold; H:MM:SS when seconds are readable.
**8:43**
